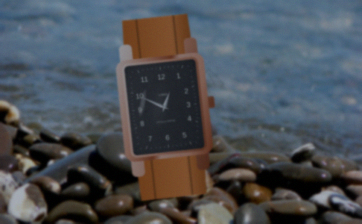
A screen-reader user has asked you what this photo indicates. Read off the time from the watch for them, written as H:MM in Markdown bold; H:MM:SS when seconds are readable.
**12:50**
